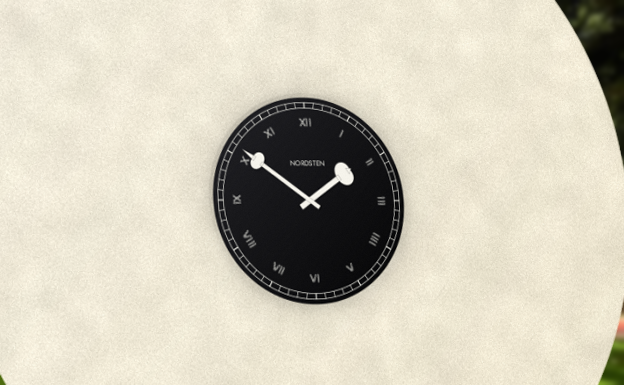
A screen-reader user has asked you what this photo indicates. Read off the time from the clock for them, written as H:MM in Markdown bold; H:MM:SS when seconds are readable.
**1:51**
